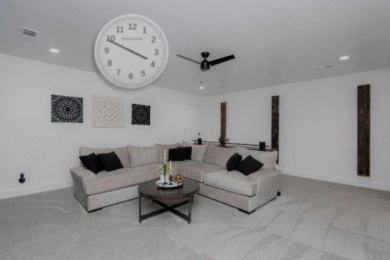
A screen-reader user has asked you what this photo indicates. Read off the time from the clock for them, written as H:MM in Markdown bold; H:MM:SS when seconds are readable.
**3:49**
